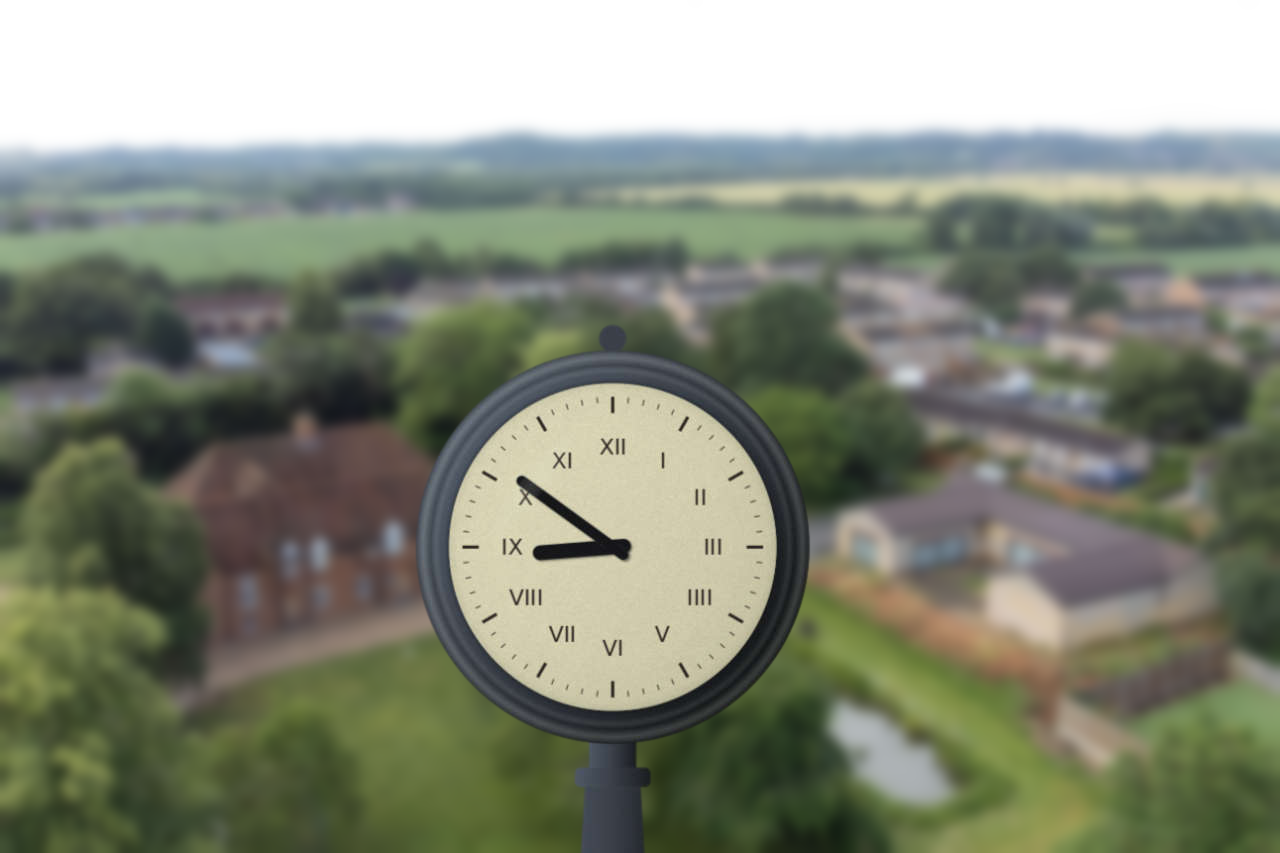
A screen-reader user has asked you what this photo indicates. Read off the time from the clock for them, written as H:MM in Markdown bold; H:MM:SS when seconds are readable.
**8:51**
